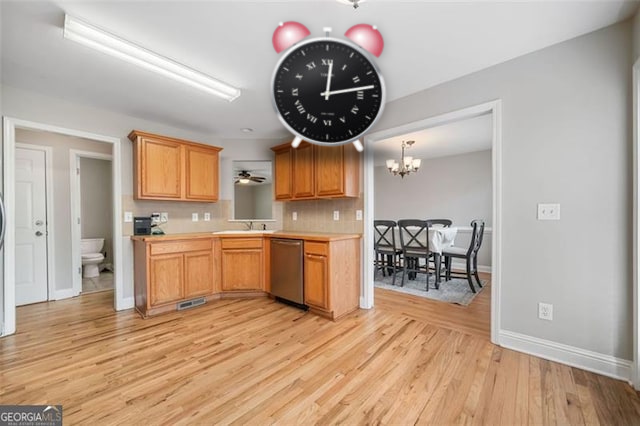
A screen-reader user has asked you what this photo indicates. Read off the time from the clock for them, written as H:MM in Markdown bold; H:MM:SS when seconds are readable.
**12:13**
